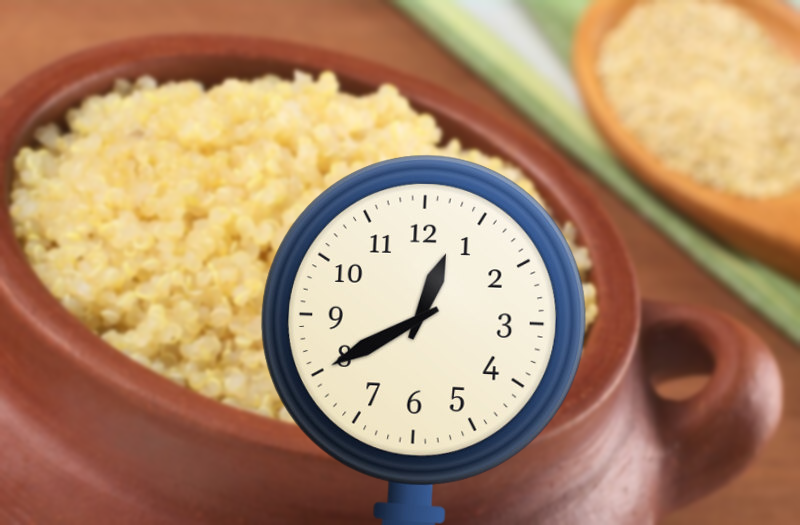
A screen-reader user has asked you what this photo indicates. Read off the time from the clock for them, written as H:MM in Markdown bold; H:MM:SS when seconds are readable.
**12:40**
